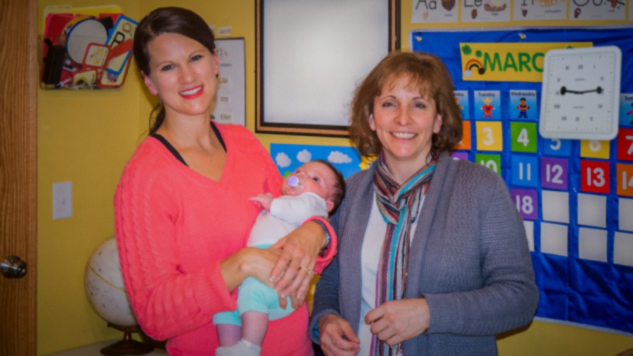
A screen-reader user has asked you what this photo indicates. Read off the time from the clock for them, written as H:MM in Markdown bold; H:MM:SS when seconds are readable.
**9:14**
